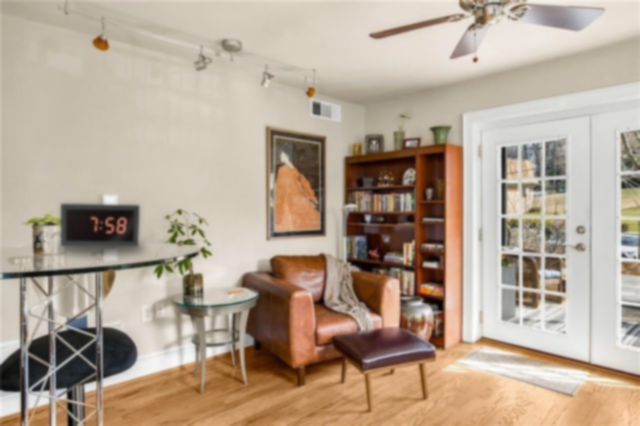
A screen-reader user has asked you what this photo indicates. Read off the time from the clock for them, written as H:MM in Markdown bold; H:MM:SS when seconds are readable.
**7:58**
